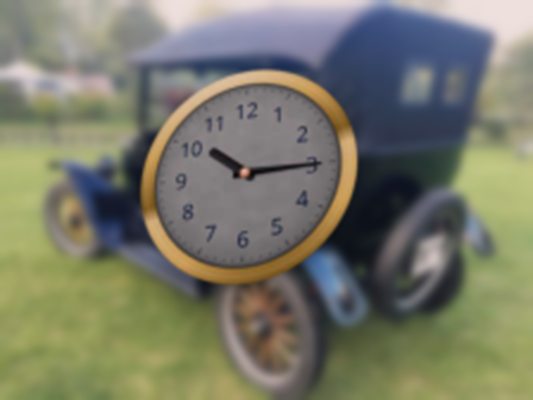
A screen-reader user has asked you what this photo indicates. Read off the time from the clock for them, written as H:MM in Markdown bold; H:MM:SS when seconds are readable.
**10:15**
